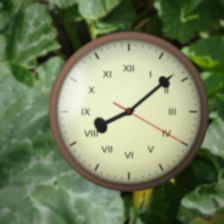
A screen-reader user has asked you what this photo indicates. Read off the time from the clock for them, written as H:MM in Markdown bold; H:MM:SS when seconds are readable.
**8:08:20**
